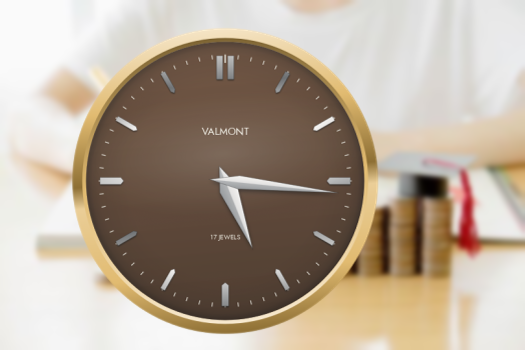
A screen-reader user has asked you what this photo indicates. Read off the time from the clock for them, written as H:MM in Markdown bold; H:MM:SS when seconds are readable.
**5:16**
